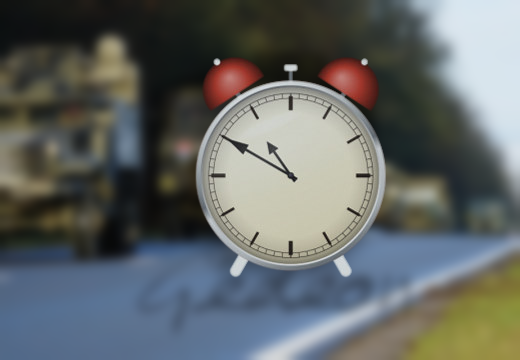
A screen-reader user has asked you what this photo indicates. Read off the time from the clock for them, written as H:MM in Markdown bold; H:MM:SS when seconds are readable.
**10:50**
